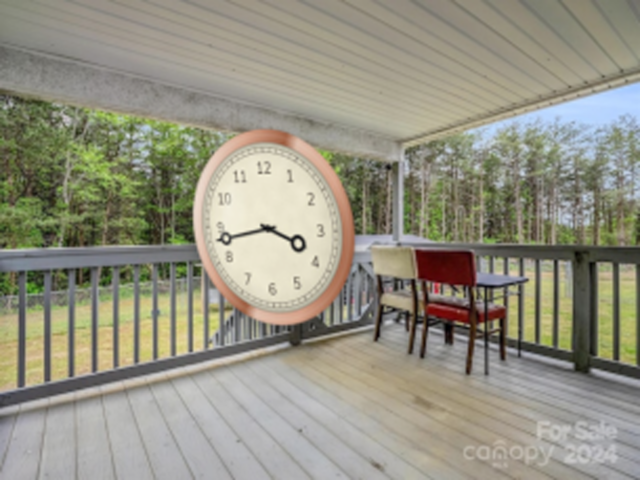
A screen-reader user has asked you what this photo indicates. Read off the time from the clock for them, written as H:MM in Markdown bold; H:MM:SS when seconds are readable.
**3:43**
